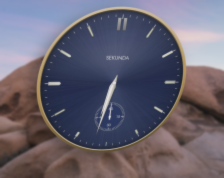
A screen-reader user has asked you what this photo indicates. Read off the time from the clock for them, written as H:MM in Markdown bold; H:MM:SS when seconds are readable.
**6:32**
